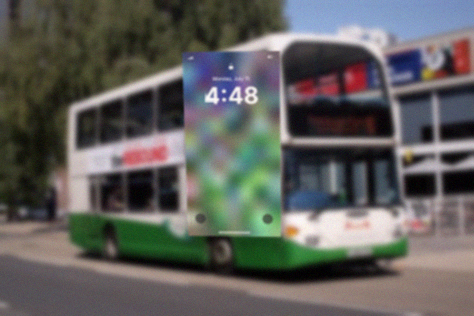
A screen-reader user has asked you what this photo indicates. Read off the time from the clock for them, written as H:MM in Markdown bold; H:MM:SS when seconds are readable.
**4:48**
